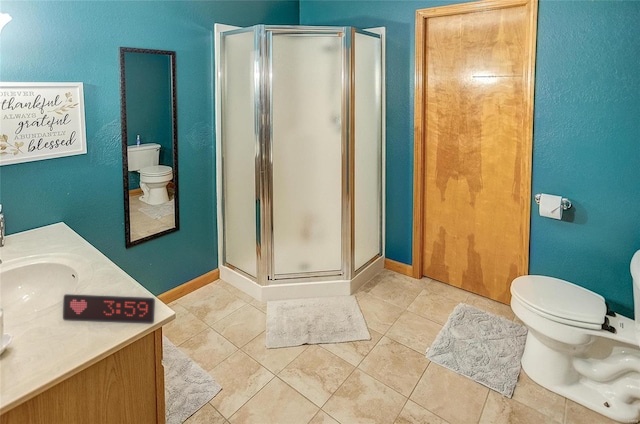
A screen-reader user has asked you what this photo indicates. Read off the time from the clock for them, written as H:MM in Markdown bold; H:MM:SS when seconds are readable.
**3:59**
